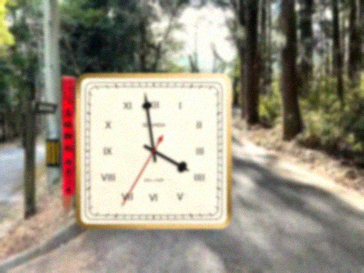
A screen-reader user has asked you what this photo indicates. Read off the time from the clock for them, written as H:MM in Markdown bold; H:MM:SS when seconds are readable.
**3:58:35**
